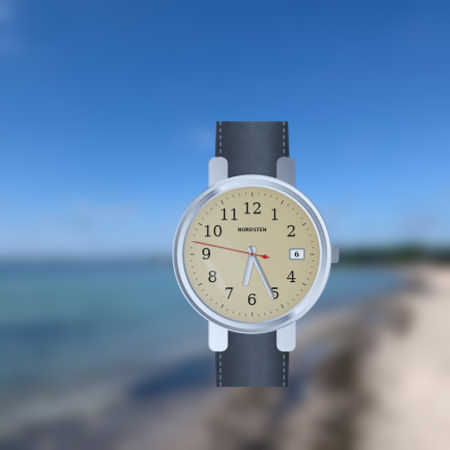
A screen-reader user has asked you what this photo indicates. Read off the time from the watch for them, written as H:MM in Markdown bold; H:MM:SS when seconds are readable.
**6:25:47**
